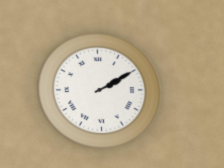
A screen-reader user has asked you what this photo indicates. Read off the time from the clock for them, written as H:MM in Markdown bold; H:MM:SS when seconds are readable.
**2:10**
